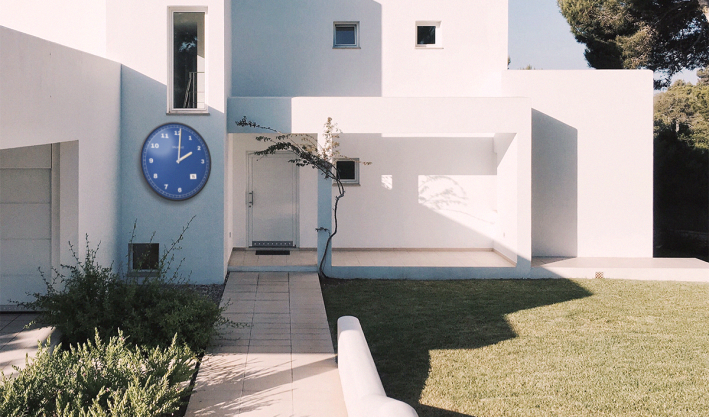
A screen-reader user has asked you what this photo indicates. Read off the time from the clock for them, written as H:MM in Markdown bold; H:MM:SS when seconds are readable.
**2:01**
